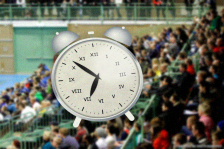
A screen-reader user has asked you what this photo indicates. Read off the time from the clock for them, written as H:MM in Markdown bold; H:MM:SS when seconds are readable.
**6:52**
